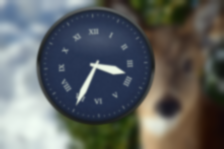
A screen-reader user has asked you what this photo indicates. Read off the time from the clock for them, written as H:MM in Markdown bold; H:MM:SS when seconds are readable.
**3:35**
